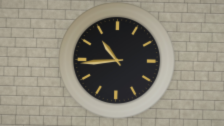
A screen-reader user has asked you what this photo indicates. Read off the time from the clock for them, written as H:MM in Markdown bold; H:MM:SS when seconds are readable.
**10:44**
